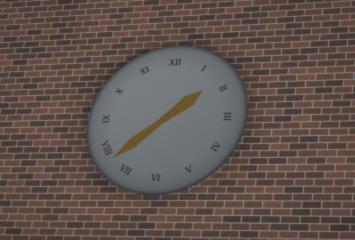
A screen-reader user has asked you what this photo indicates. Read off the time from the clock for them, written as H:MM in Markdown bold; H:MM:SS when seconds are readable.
**1:38**
